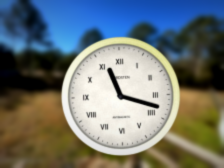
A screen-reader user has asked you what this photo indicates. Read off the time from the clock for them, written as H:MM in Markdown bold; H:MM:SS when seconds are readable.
**11:18**
